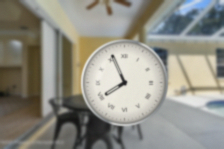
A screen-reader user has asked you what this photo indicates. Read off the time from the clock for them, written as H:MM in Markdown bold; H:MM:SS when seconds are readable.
**7:56**
